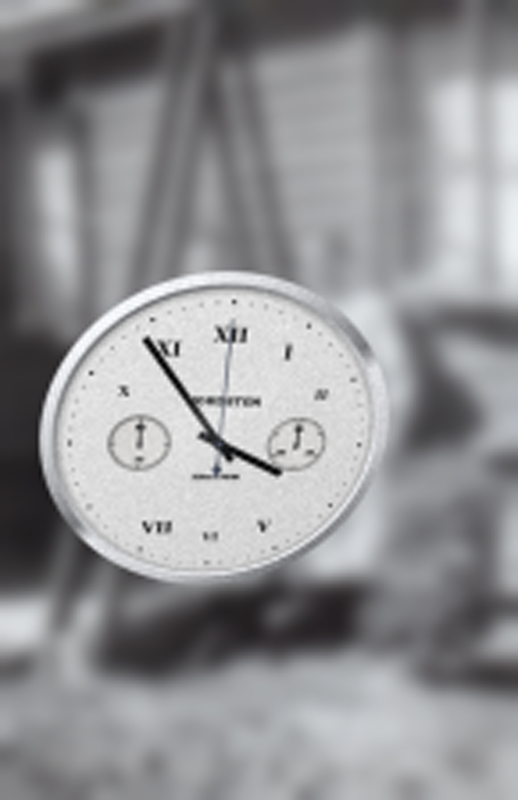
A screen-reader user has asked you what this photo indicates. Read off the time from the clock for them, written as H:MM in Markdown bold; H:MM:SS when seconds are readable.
**3:54**
